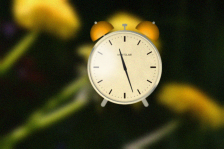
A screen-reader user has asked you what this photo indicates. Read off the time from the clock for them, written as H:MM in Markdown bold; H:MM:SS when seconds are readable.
**11:27**
